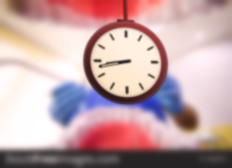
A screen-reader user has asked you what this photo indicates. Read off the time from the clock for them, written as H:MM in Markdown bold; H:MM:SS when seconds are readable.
**8:43**
